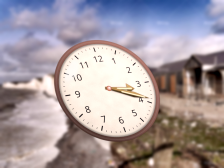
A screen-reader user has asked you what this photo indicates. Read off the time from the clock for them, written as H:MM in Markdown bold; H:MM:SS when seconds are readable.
**3:19**
